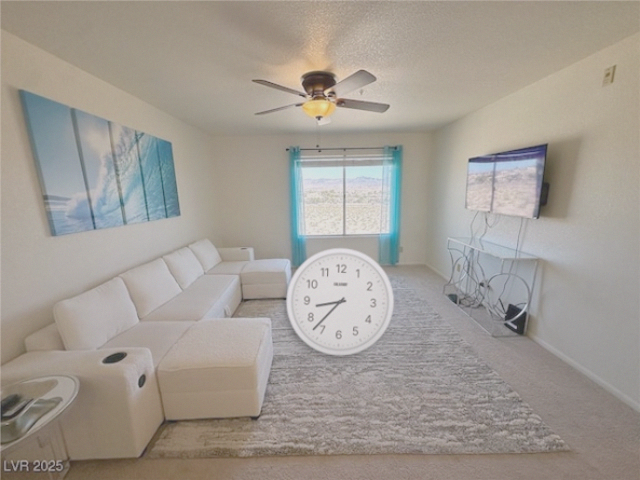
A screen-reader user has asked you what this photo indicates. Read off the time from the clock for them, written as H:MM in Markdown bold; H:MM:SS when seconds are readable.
**8:37**
